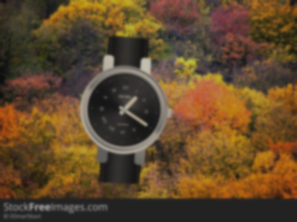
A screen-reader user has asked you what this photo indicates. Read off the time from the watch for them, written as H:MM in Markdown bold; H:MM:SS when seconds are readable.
**1:20**
